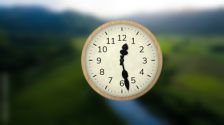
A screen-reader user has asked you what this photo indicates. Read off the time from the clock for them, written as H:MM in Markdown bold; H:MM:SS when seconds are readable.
**12:28**
